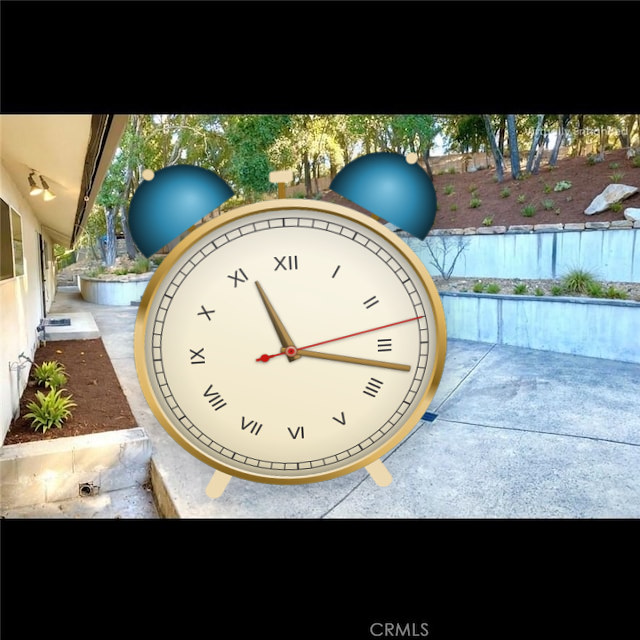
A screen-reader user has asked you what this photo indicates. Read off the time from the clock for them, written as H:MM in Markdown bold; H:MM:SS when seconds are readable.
**11:17:13**
